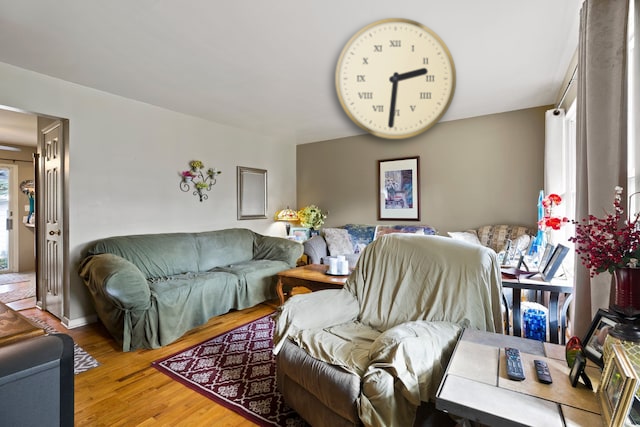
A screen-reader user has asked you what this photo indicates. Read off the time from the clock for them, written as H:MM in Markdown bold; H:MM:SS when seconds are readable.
**2:31**
